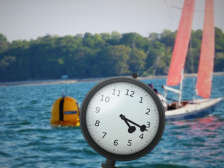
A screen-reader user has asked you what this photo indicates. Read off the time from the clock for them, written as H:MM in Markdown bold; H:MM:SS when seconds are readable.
**4:17**
